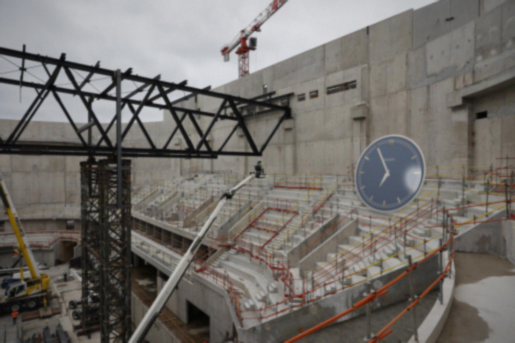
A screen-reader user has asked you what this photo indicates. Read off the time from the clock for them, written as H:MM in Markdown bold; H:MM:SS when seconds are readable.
**6:55**
